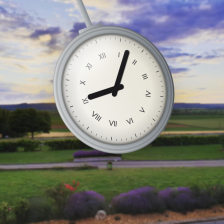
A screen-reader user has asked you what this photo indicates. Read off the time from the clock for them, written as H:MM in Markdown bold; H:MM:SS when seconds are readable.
**9:07**
